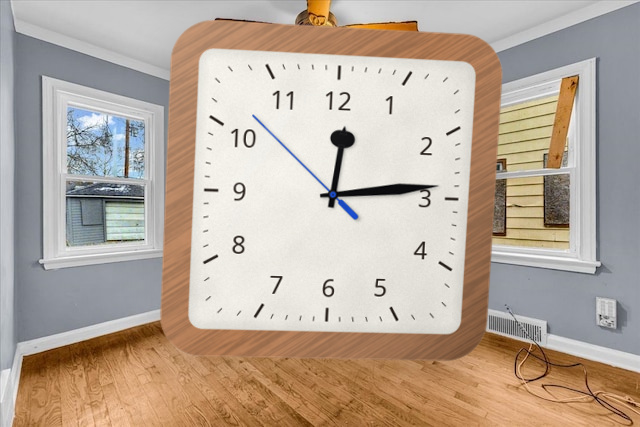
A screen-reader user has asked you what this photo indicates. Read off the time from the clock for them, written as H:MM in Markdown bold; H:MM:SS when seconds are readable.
**12:13:52**
